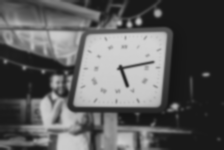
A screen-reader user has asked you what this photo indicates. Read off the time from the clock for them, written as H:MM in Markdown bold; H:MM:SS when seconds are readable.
**5:13**
